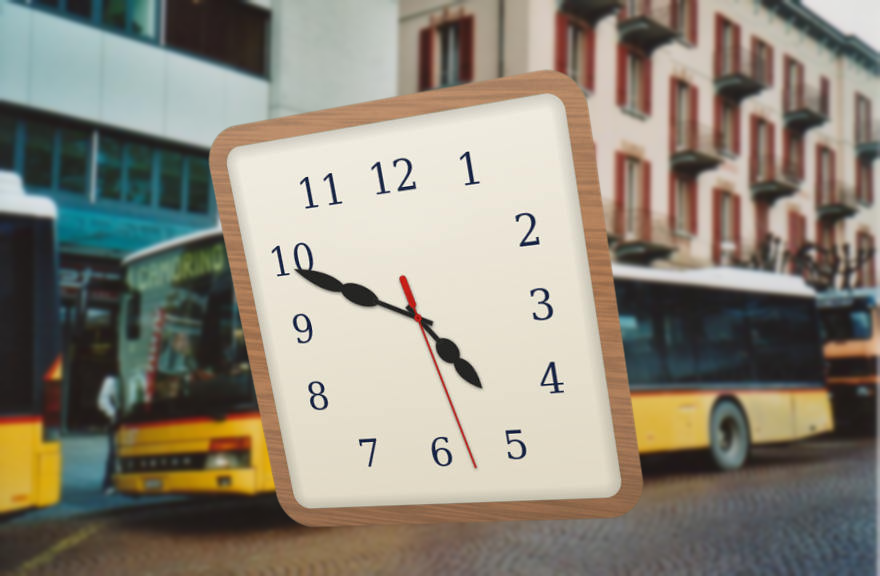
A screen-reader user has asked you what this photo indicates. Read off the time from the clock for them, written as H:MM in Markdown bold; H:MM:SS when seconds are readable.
**4:49:28**
